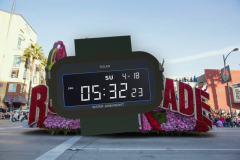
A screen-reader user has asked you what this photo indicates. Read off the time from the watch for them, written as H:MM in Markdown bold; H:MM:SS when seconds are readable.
**5:32:23**
